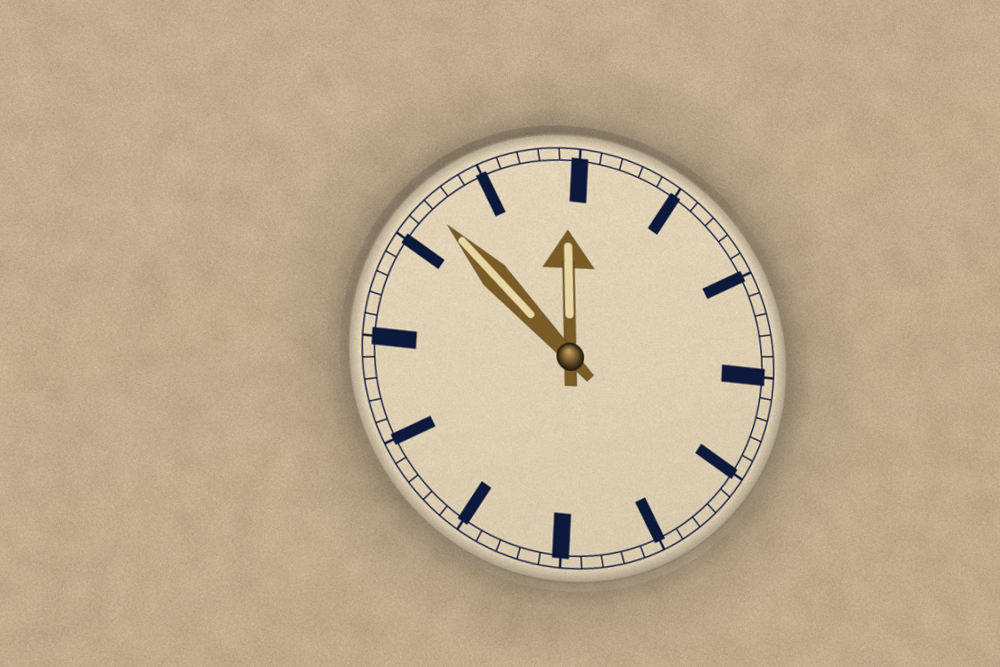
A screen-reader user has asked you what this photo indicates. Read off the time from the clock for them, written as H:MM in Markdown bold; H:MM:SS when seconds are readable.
**11:52**
